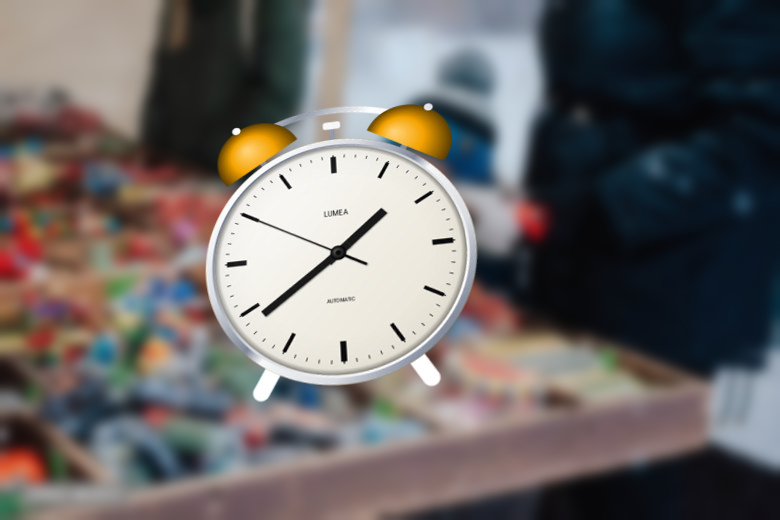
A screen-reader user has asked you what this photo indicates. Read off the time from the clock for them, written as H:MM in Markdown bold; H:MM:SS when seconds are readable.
**1:38:50**
